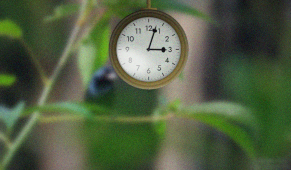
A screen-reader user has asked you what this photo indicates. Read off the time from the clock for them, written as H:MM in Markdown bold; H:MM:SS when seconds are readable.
**3:03**
